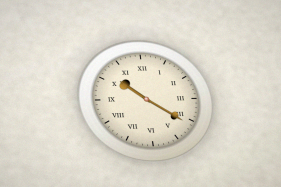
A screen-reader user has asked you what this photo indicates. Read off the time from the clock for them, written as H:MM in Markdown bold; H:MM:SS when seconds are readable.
**10:21**
